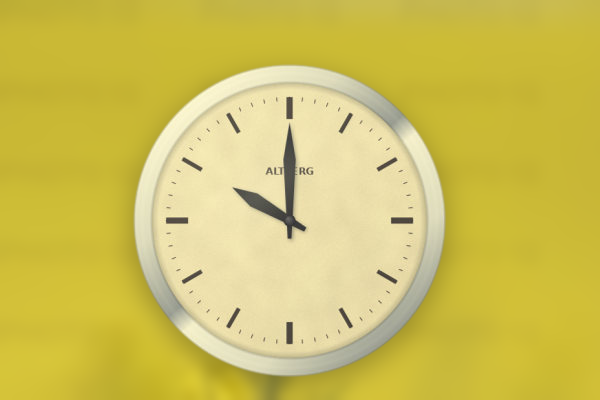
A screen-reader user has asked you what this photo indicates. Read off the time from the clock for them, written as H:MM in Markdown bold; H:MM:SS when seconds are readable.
**10:00**
